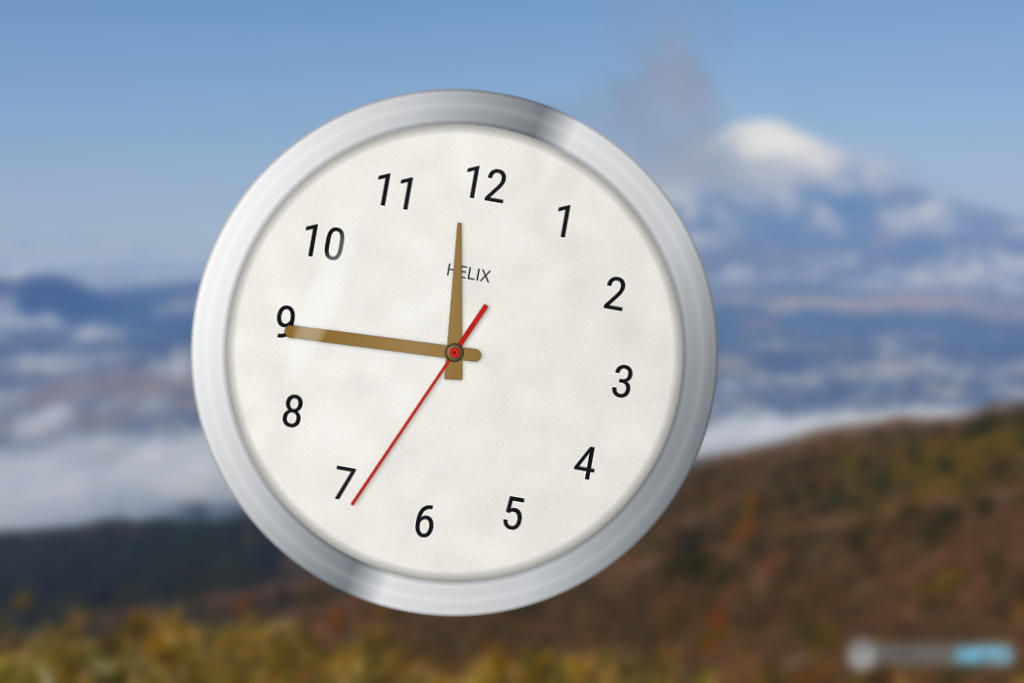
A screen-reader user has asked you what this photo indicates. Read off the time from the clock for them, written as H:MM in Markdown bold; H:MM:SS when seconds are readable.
**11:44:34**
